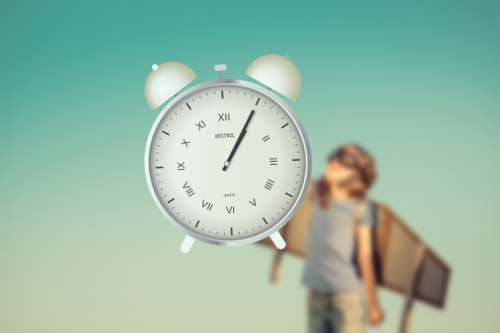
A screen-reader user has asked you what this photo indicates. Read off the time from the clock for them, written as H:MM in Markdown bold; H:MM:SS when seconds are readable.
**1:05**
